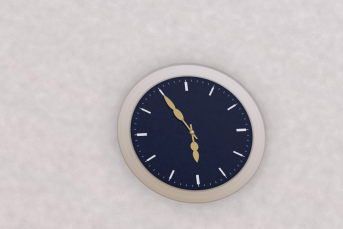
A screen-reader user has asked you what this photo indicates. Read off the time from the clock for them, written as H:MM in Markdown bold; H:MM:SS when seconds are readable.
**5:55**
